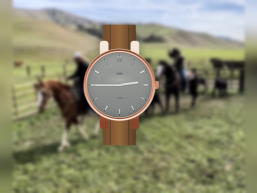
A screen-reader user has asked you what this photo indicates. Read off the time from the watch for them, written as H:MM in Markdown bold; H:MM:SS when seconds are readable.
**2:45**
